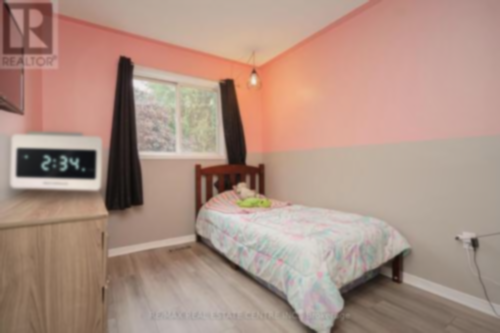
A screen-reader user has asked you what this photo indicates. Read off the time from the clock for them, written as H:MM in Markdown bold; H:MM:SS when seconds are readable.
**2:34**
